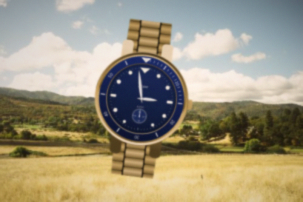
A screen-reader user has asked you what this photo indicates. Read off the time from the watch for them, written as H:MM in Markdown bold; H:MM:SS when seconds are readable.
**2:58**
